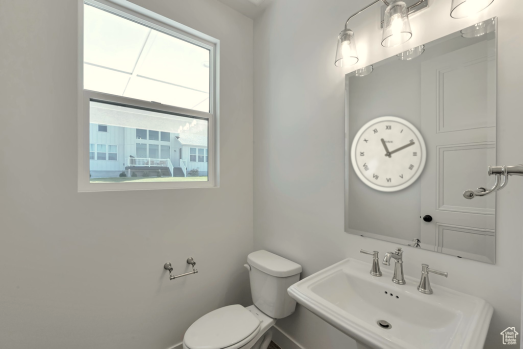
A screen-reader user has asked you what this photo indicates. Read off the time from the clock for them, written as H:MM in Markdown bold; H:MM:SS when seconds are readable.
**11:11**
